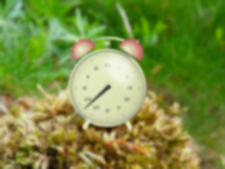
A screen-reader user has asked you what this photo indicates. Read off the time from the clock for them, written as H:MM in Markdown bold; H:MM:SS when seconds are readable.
**7:38**
